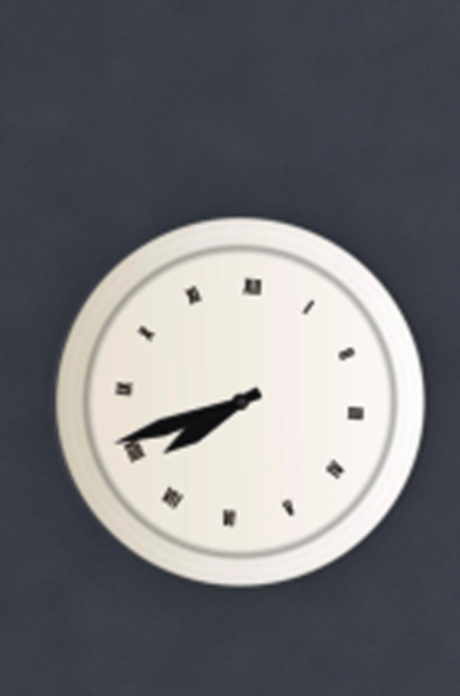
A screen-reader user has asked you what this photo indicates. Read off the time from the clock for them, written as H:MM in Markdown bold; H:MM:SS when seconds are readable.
**7:41**
